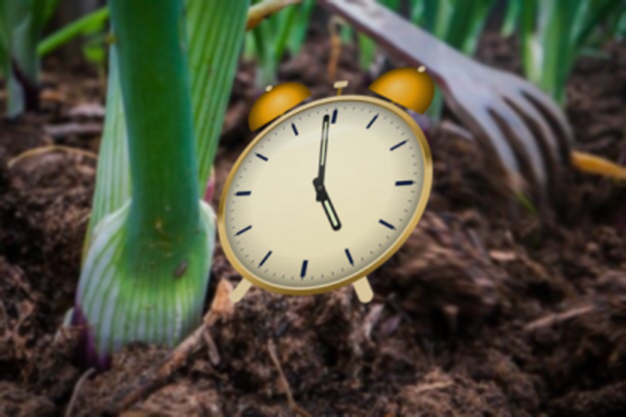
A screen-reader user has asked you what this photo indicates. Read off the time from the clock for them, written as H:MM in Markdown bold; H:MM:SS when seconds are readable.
**4:59**
